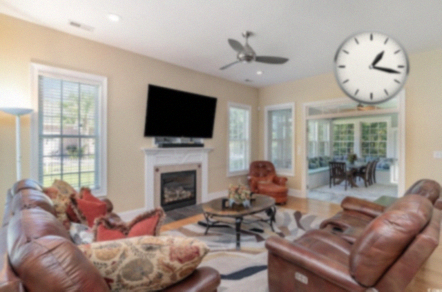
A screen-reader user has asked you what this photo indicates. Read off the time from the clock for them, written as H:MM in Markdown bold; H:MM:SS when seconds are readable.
**1:17**
